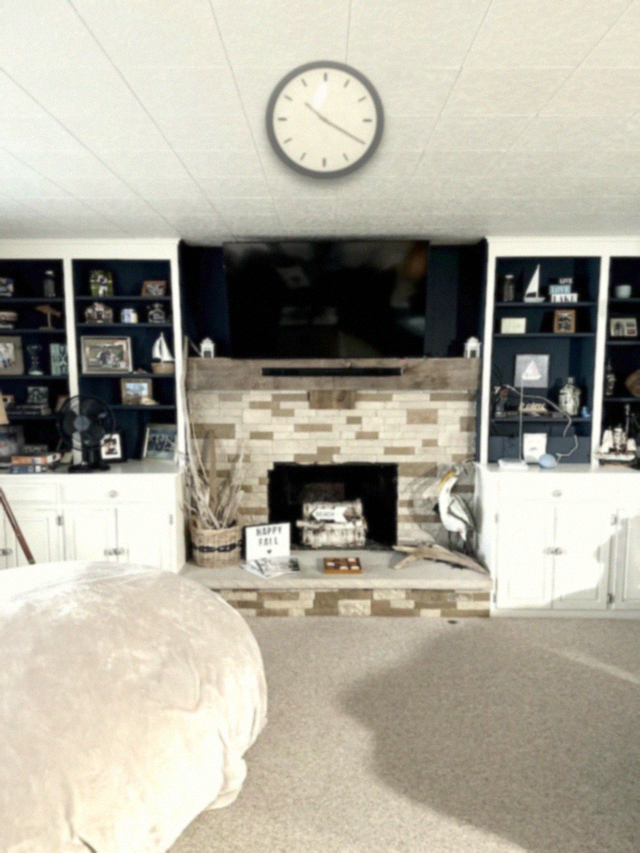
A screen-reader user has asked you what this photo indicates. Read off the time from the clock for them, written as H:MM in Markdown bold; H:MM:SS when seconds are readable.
**10:20**
